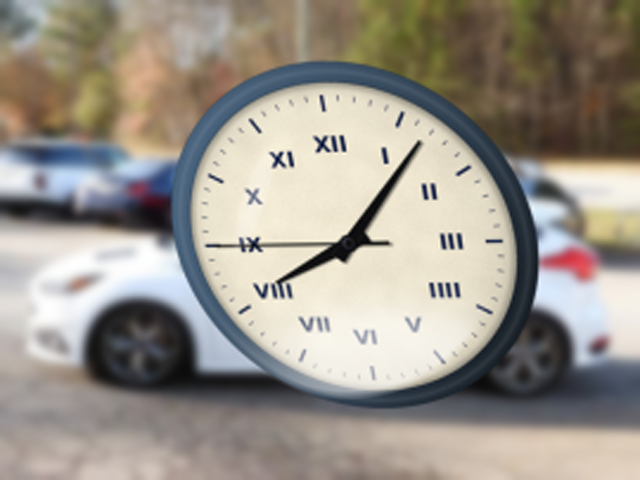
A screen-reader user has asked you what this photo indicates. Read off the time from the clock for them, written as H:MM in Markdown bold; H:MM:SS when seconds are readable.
**8:06:45**
